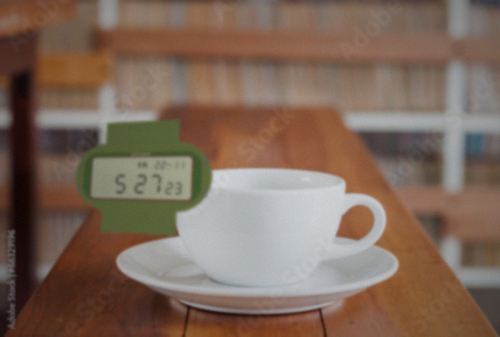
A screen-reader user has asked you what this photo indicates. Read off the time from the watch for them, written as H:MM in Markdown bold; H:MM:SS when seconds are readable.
**5:27**
